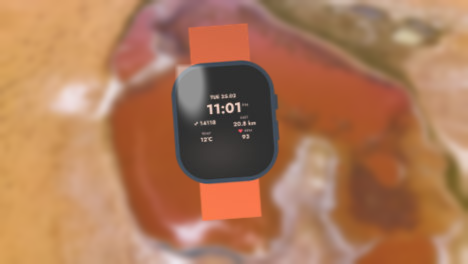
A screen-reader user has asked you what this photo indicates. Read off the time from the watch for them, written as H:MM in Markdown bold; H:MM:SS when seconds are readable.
**11:01**
